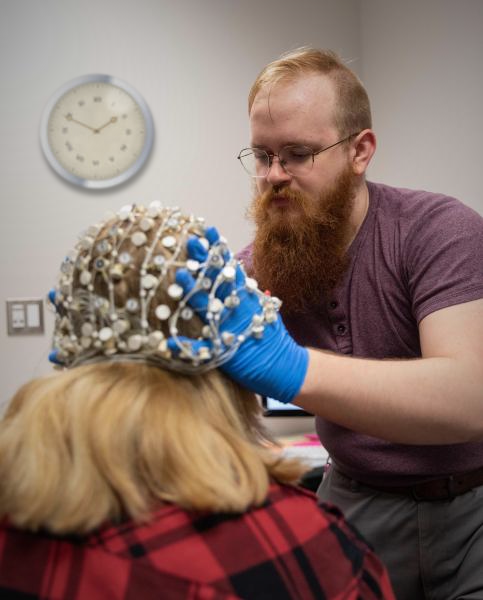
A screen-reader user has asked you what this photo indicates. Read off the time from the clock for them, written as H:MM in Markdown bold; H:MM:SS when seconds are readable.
**1:49**
